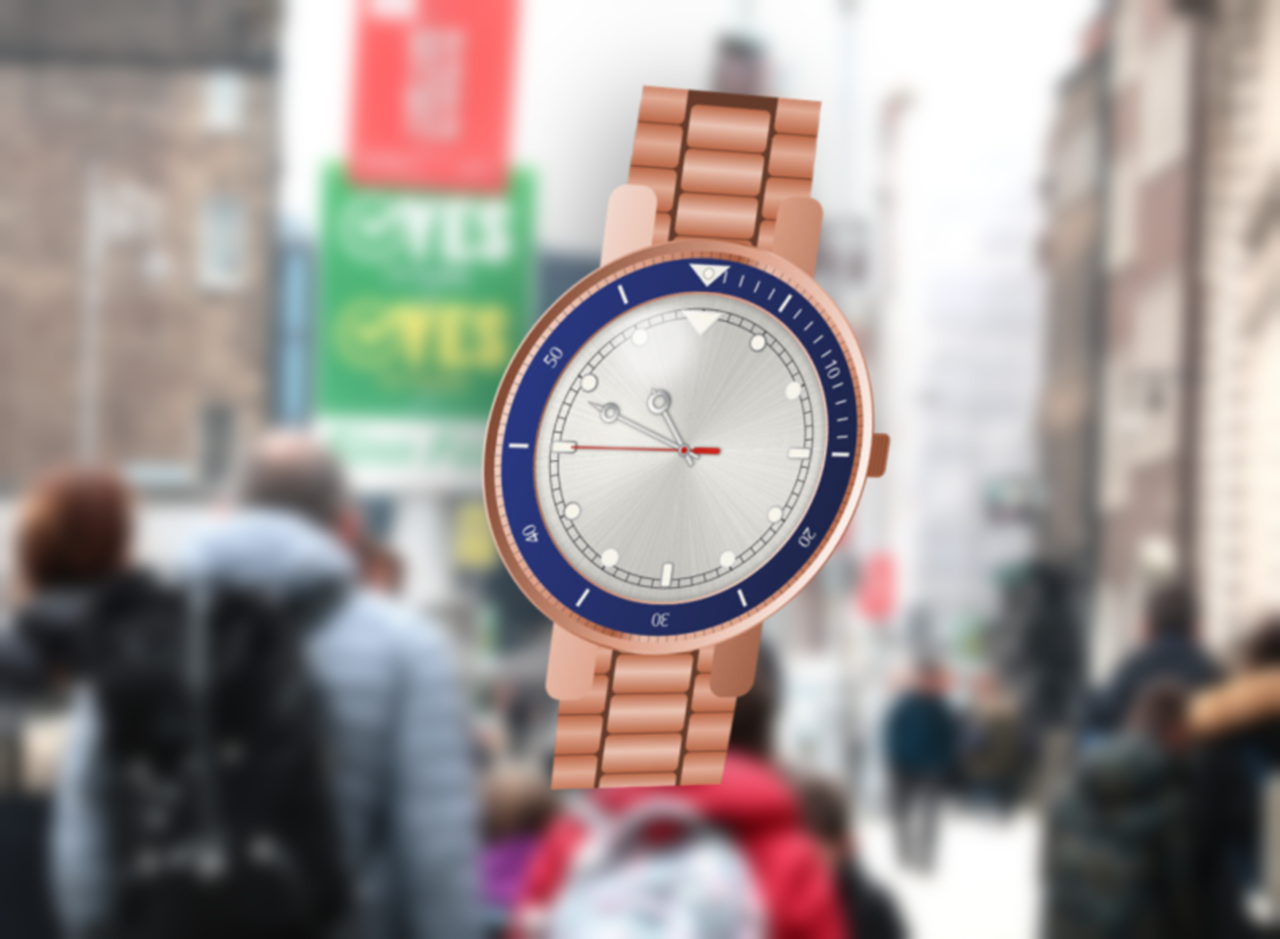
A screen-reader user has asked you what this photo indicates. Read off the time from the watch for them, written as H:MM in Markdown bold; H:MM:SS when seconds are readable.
**10:48:45**
